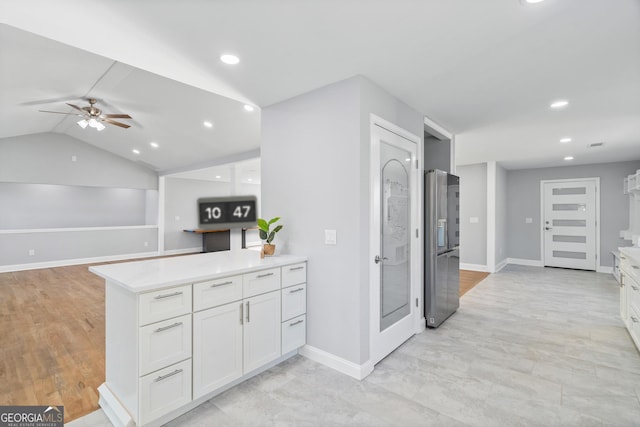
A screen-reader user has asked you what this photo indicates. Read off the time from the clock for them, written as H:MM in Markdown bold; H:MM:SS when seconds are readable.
**10:47**
